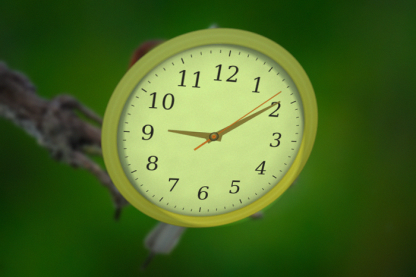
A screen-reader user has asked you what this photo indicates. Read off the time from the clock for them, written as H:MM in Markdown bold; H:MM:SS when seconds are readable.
**9:09:08**
